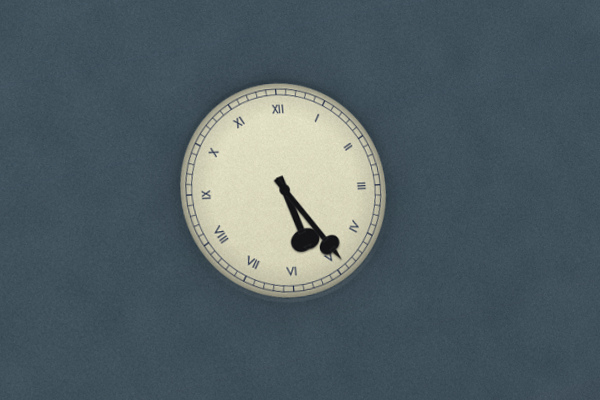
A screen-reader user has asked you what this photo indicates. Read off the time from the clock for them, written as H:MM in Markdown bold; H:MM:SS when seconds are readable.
**5:24**
